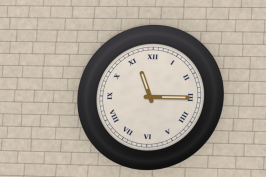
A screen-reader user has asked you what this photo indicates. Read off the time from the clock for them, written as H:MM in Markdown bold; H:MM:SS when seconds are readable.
**11:15**
